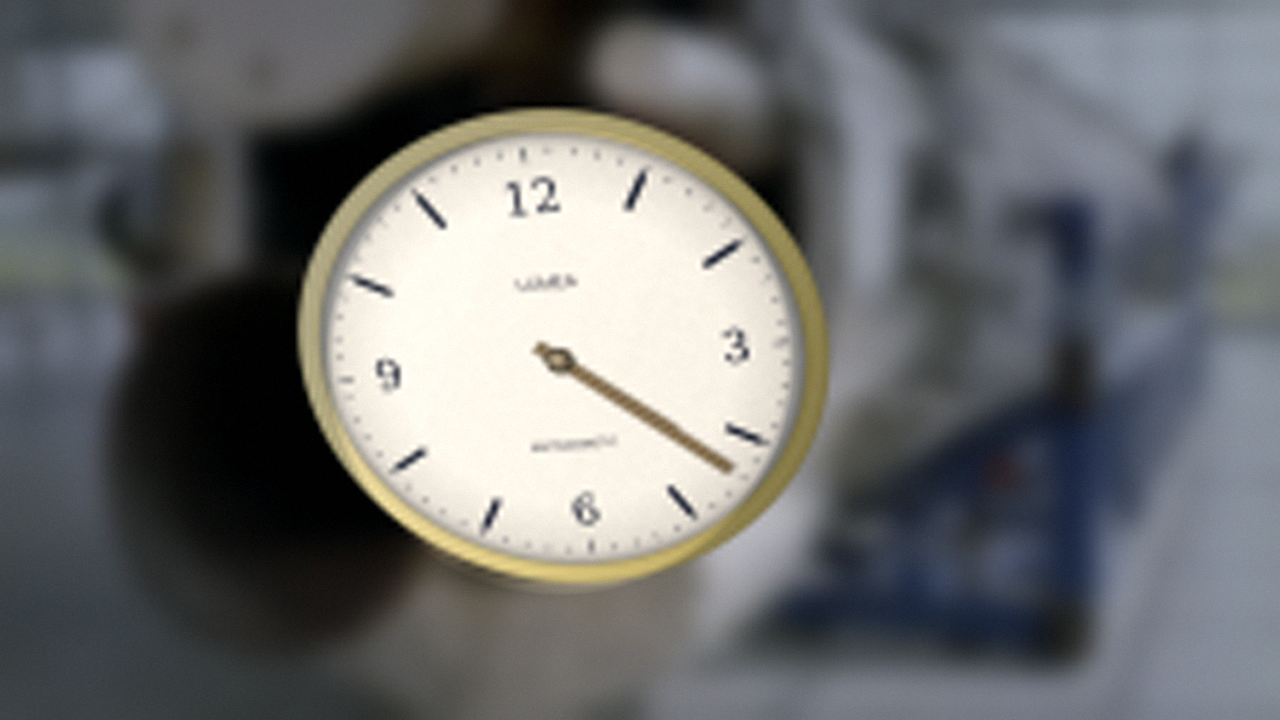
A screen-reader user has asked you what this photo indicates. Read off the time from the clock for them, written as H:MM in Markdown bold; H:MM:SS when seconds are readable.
**4:22**
